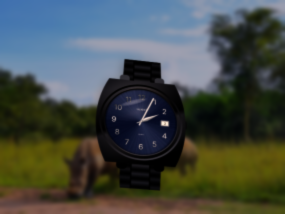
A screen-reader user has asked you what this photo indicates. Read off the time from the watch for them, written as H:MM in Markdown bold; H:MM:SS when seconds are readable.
**2:04**
